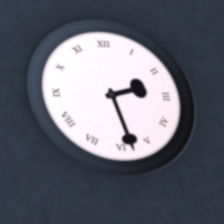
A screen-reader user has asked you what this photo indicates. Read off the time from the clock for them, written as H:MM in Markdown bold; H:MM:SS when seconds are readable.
**2:28**
